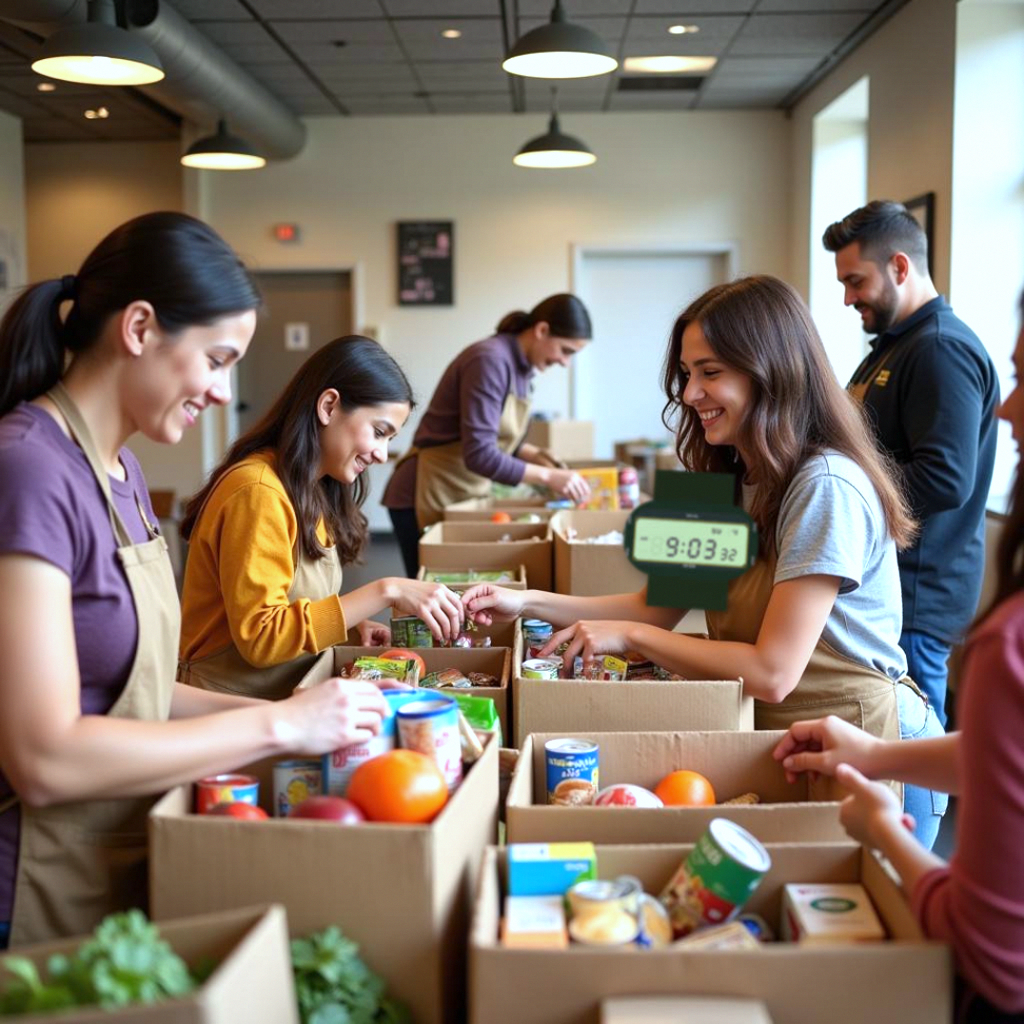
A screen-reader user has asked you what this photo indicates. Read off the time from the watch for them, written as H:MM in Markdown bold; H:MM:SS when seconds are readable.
**9:03**
